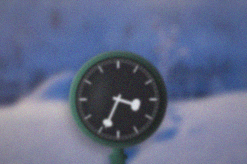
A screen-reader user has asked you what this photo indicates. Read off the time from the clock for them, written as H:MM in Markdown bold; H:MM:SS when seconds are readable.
**3:34**
